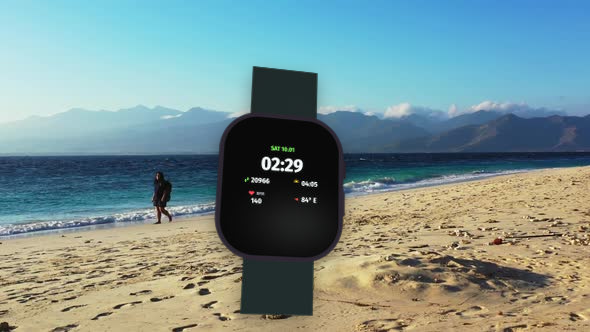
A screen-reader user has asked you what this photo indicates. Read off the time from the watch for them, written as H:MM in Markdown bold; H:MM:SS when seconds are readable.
**2:29**
